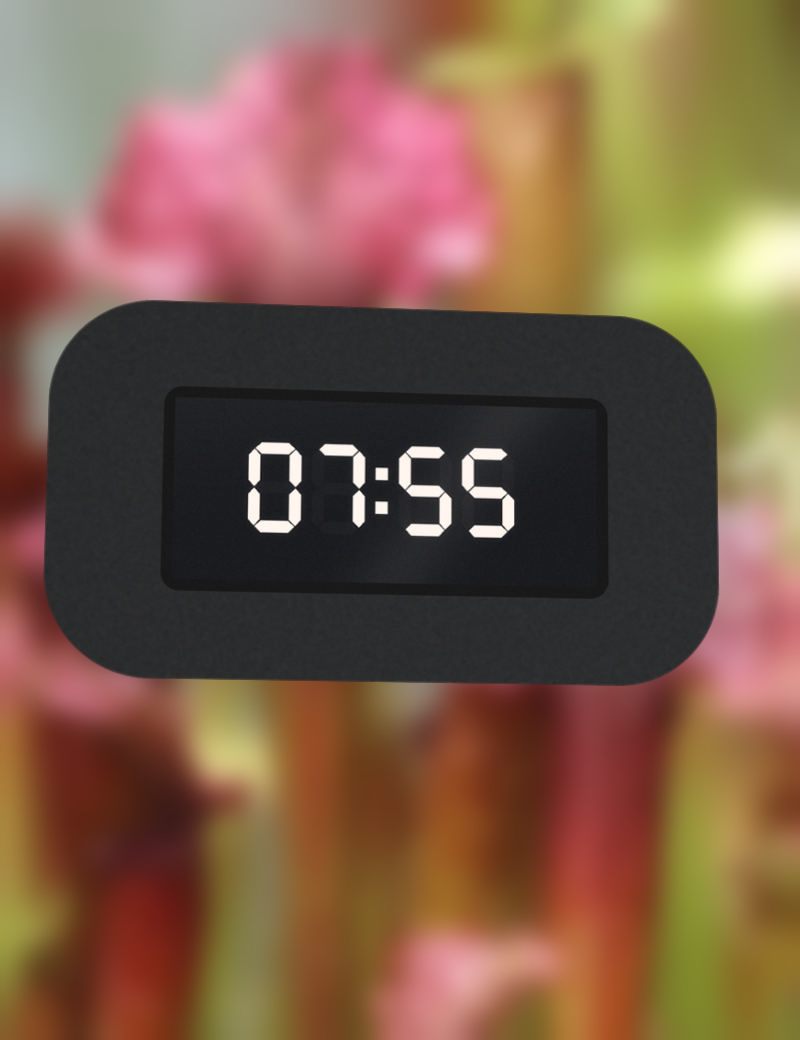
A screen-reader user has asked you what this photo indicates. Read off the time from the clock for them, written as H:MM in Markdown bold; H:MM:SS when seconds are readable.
**7:55**
